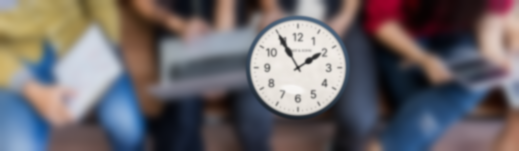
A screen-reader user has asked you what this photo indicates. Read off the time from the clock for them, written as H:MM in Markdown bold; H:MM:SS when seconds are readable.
**1:55**
